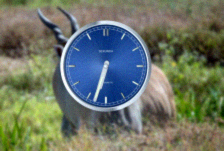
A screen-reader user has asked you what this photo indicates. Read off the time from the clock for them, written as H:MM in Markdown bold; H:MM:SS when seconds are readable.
**6:33**
